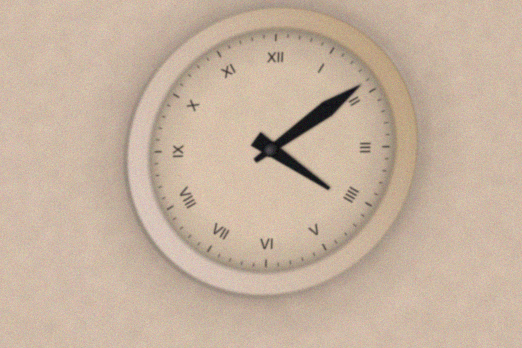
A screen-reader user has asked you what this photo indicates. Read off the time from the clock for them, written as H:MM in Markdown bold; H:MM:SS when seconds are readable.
**4:09**
